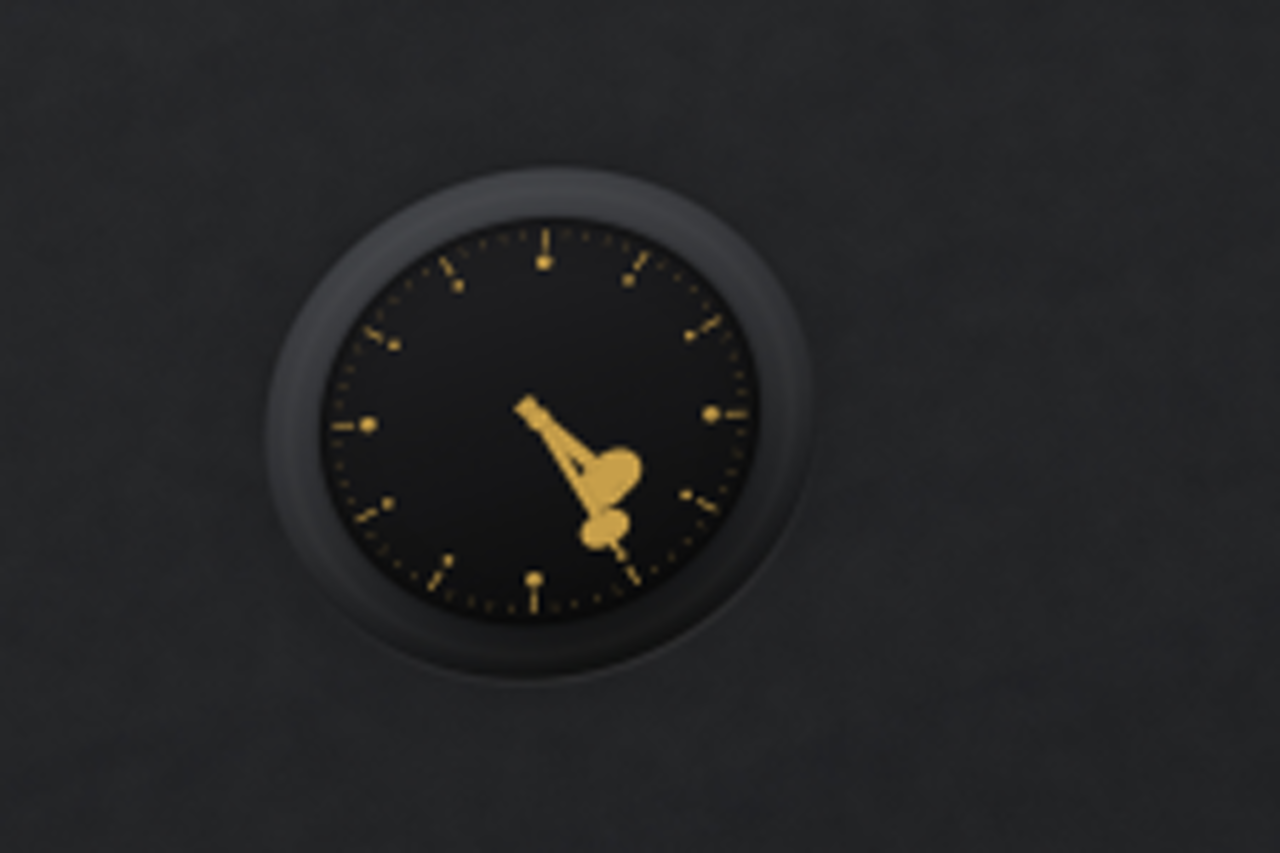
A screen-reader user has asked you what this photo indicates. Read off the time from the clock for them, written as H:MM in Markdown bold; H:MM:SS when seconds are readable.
**4:25**
